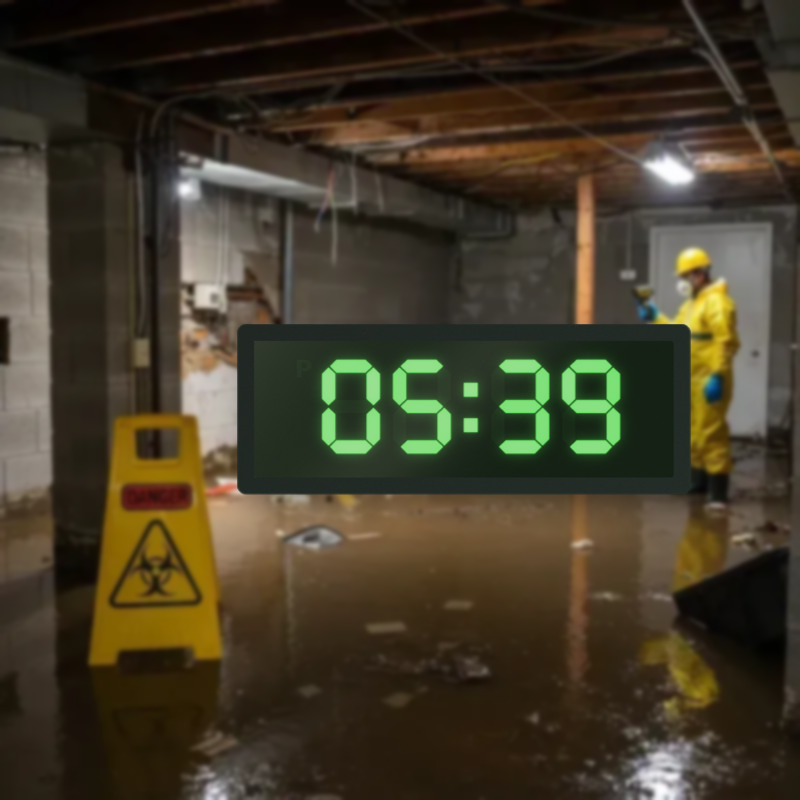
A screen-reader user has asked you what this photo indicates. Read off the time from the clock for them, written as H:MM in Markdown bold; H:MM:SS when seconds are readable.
**5:39**
